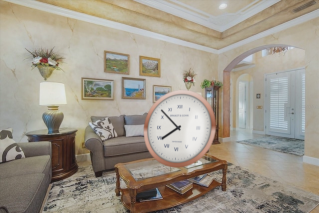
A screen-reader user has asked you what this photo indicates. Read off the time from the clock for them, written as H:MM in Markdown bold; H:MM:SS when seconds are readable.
**7:52**
